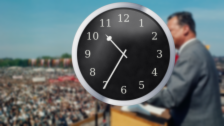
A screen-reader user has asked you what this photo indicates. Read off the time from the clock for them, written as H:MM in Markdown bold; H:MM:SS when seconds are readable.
**10:35**
